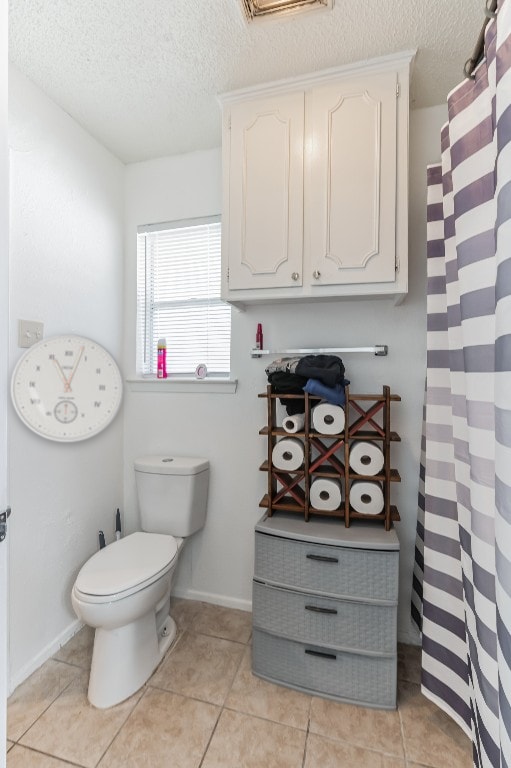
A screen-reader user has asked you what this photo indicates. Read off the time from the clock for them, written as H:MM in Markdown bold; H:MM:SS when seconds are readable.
**11:03**
